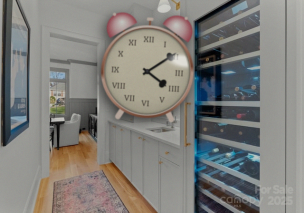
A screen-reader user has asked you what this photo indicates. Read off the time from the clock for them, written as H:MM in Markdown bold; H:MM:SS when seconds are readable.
**4:09**
